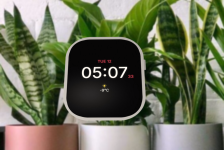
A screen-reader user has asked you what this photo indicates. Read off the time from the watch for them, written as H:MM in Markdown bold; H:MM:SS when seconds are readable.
**5:07**
